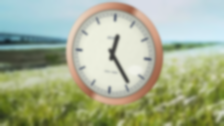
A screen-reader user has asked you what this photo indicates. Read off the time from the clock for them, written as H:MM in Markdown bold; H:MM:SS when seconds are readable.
**12:24**
